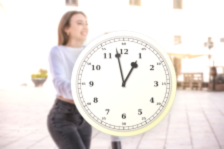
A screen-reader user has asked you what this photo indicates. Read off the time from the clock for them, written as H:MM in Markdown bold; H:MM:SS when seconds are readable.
**12:58**
